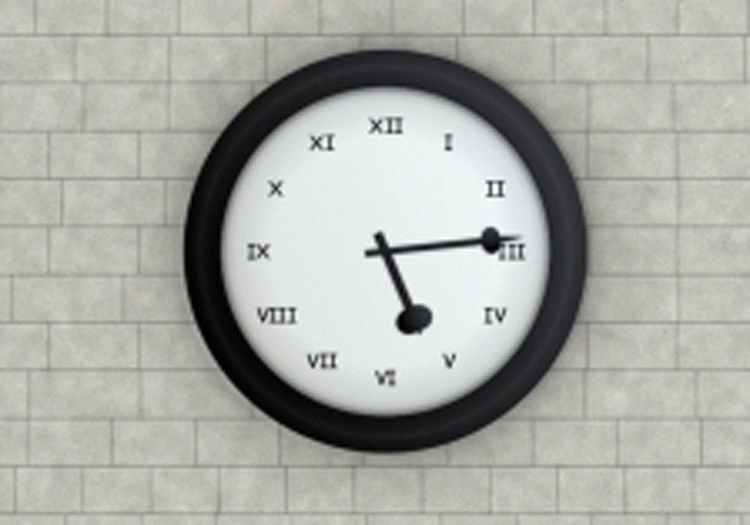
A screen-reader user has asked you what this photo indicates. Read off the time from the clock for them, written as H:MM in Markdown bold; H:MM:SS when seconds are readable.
**5:14**
